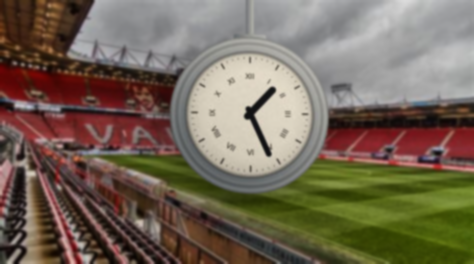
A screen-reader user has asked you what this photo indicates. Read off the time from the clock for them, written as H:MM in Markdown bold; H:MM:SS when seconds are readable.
**1:26**
